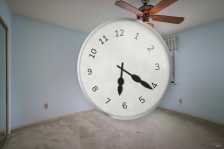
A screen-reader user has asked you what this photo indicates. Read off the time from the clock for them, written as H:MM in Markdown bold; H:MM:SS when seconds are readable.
**6:21**
